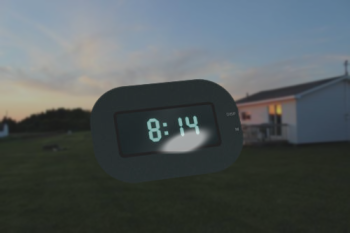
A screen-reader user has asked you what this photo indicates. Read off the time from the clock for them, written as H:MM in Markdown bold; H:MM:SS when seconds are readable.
**8:14**
